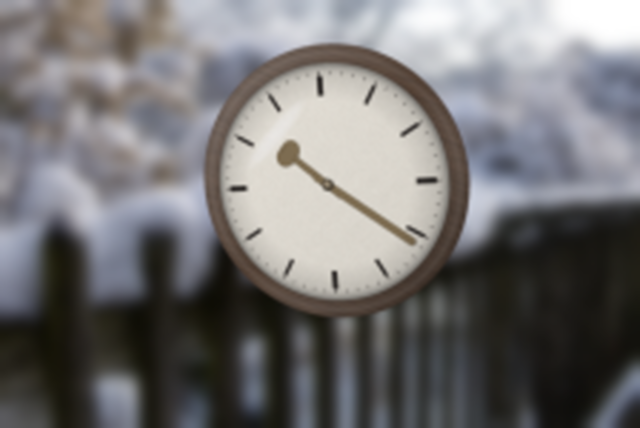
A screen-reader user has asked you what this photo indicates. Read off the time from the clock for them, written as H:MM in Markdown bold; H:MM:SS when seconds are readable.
**10:21**
